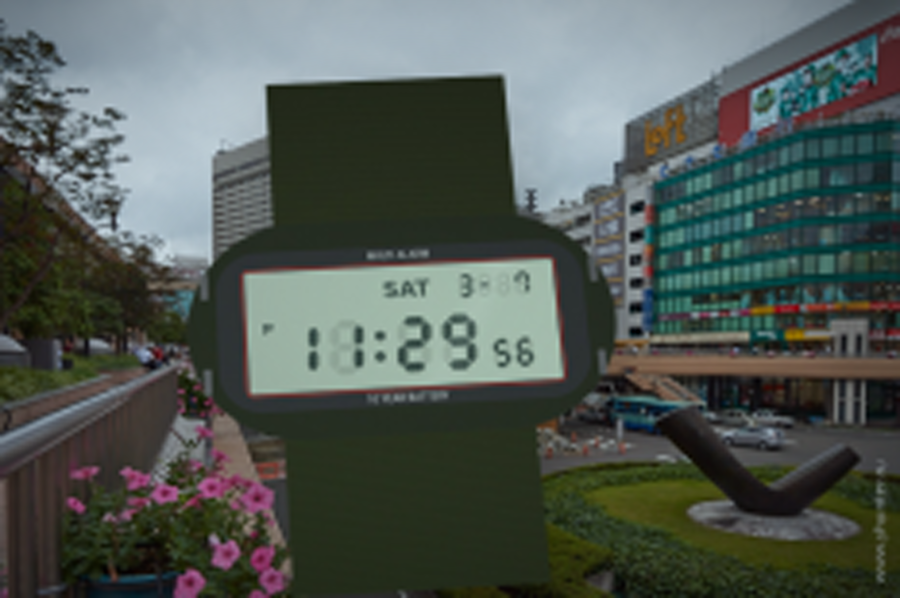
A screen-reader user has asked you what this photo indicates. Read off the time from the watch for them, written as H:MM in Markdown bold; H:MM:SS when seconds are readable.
**11:29:56**
